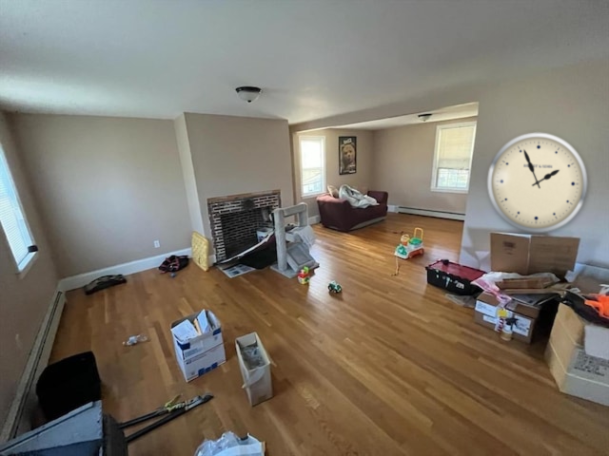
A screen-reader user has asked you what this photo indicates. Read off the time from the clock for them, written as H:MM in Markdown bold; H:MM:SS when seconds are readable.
**1:56**
